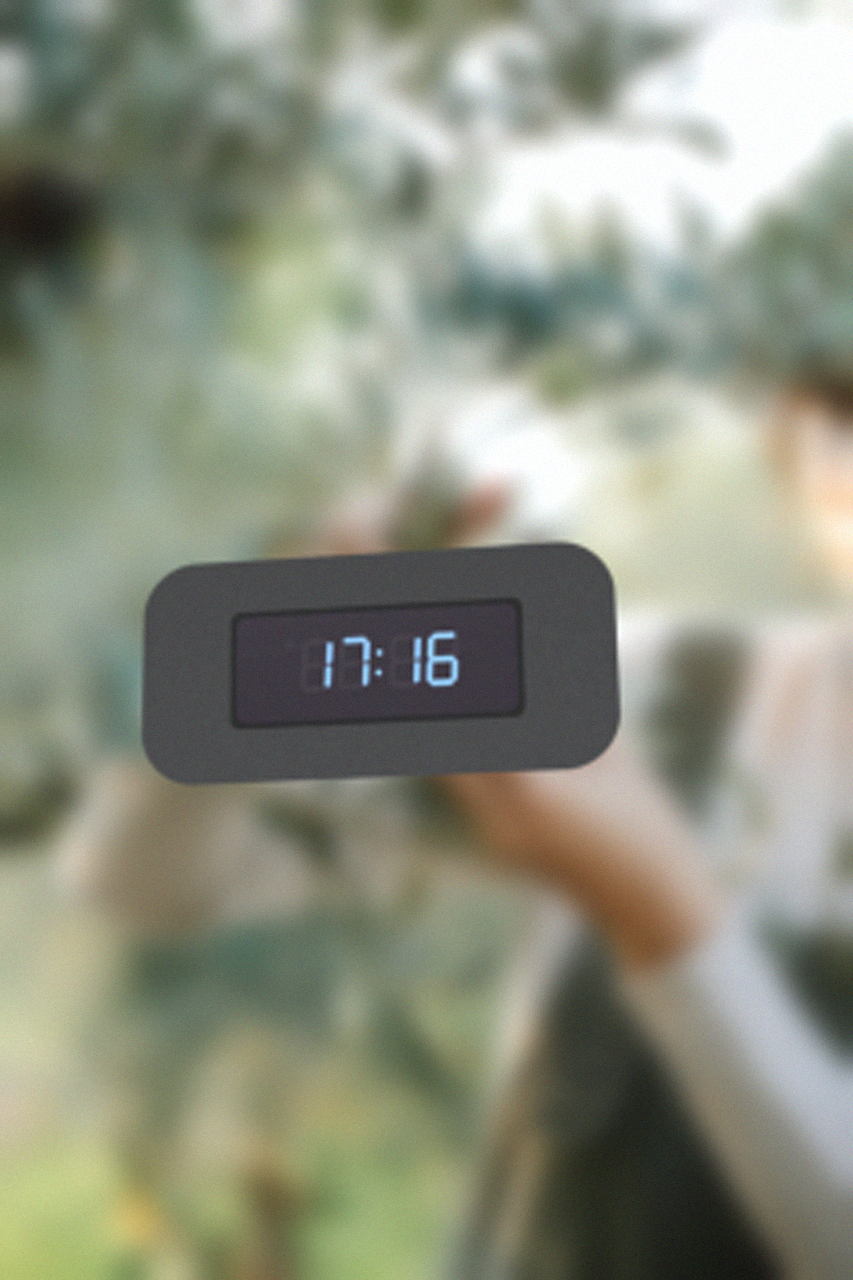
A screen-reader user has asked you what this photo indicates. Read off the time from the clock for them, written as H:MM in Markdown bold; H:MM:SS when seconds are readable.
**17:16**
